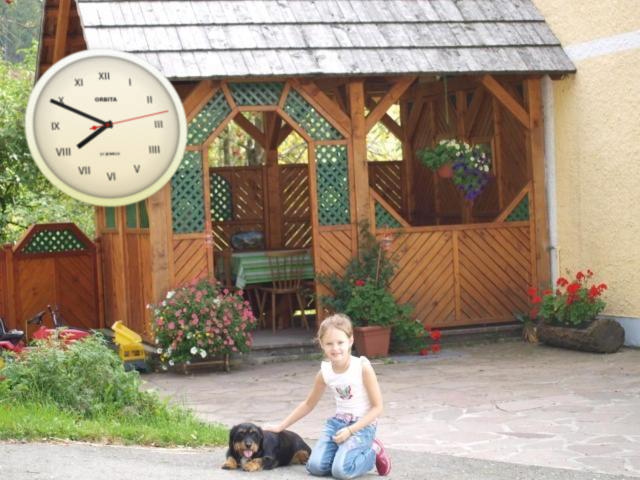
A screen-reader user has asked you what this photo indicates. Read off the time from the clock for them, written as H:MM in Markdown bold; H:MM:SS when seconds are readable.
**7:49:13**
